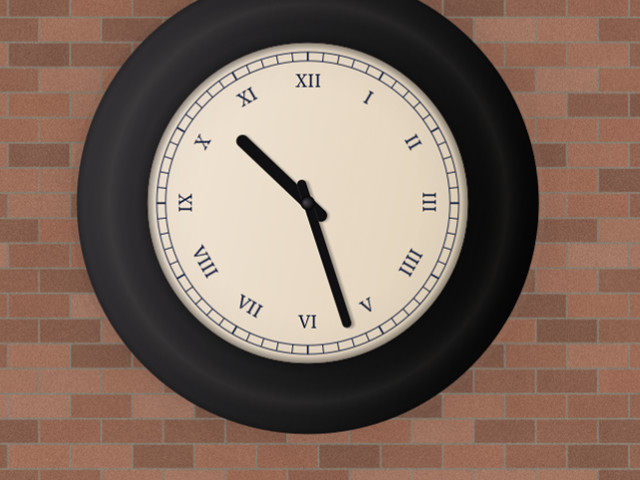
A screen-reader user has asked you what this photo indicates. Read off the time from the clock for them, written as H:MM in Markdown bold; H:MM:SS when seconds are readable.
**10:27**
